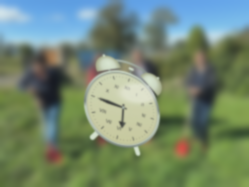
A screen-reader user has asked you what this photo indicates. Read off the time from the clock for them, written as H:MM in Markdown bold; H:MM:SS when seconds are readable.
**5:45**
